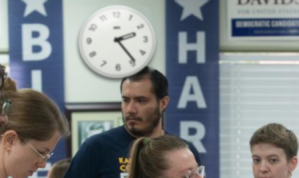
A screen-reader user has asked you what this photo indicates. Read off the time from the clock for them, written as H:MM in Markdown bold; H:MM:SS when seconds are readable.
**2:24**
